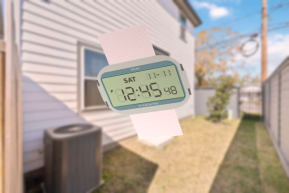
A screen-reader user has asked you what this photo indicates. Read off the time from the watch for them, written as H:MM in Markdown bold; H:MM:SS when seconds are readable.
**12:45:48**
